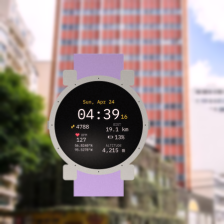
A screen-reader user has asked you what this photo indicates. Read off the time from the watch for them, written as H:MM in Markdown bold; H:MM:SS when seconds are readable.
**4:39**
